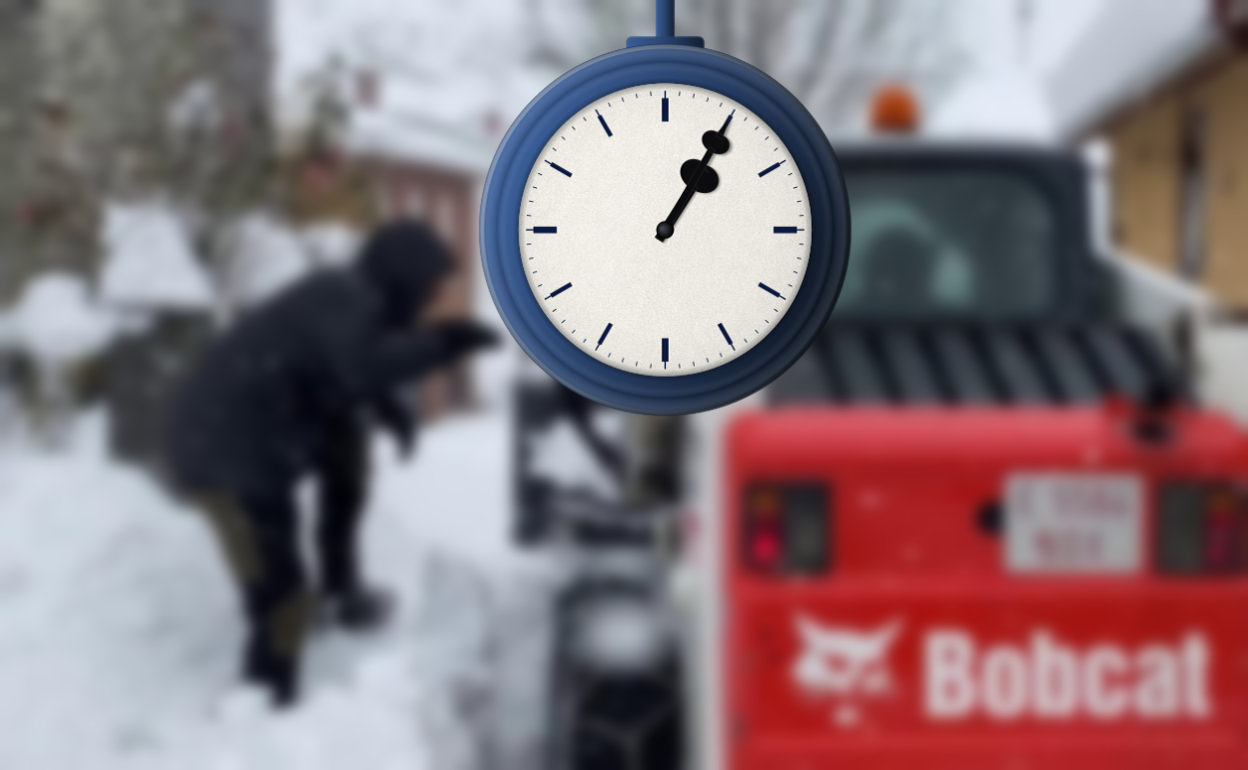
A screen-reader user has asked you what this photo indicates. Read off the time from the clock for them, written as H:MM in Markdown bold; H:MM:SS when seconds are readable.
**1:05**
